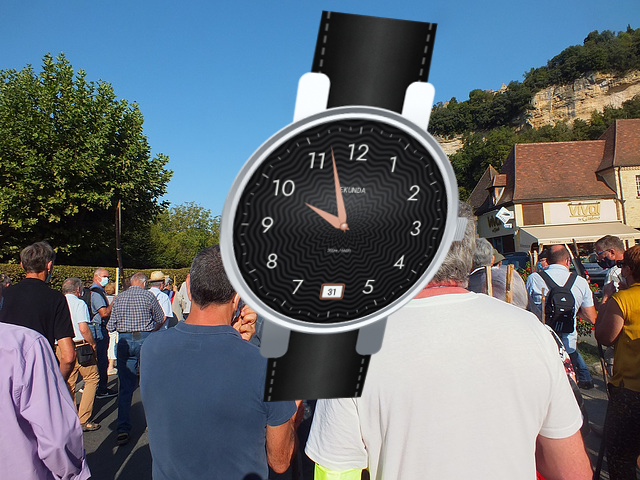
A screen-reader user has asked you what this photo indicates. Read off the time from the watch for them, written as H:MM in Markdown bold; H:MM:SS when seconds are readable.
**9:57**
